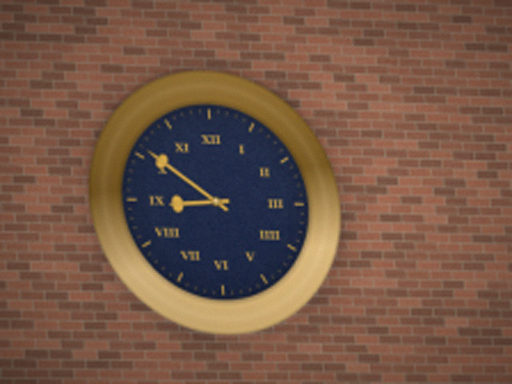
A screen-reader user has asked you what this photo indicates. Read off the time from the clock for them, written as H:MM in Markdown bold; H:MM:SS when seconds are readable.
**8:51**
